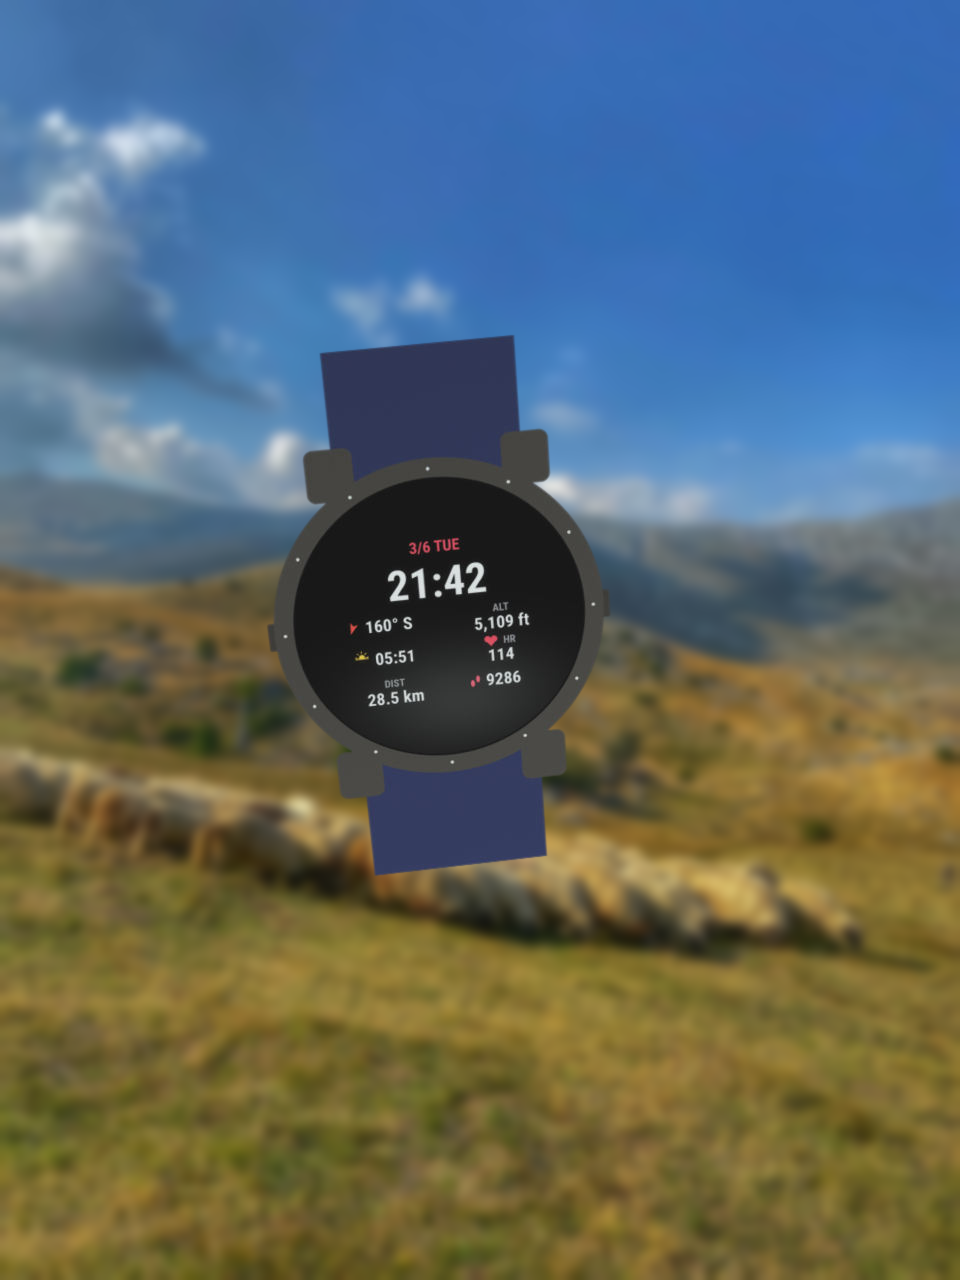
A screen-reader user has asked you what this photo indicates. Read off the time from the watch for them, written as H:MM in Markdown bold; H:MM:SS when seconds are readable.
**21:42**
